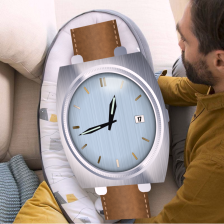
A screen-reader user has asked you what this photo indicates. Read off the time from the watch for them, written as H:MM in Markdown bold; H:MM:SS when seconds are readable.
**12:43**
